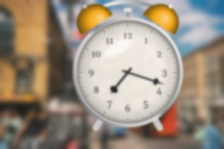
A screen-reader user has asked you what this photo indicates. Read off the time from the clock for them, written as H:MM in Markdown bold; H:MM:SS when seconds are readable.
**7:18**
